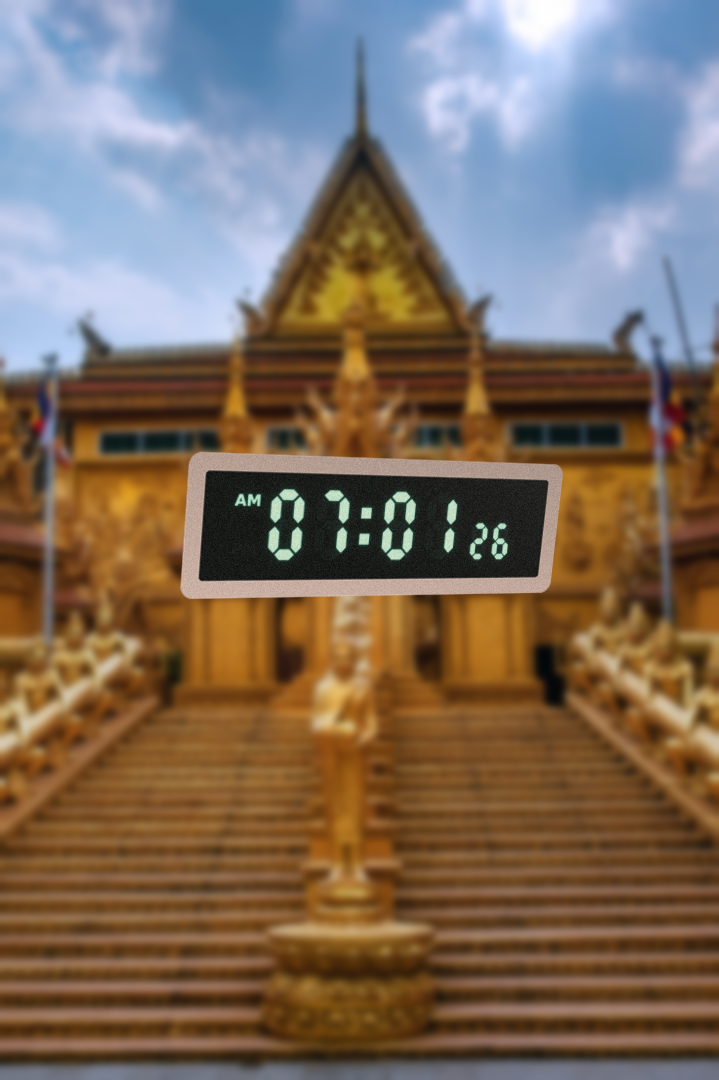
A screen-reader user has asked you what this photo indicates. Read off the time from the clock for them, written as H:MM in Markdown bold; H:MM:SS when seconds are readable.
**7:01:26**
